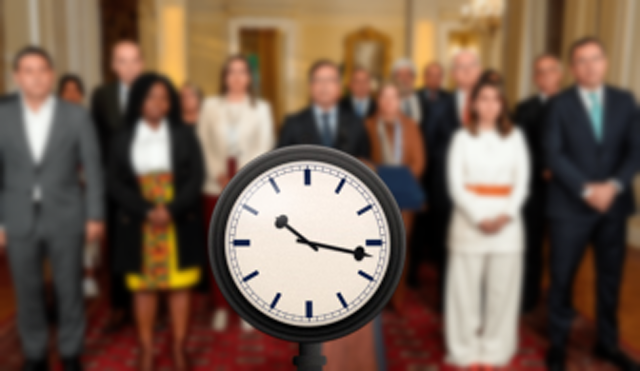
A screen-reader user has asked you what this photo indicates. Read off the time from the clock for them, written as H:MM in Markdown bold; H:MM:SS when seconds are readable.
**10:17**
